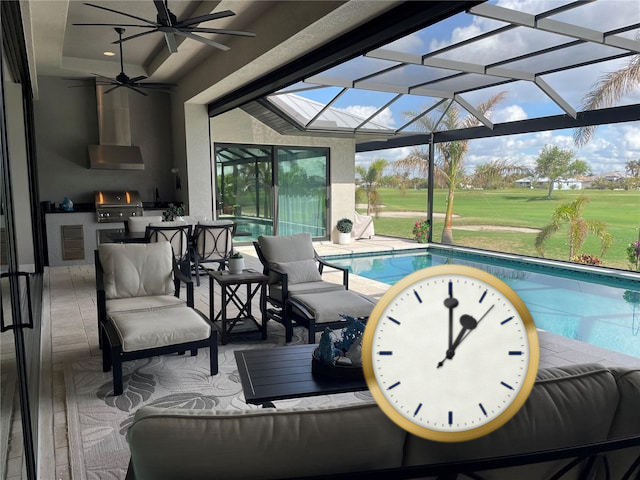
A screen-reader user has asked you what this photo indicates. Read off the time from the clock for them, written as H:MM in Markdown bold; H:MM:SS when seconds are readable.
**1:00:07**
